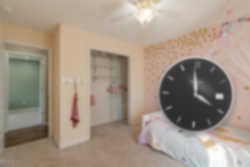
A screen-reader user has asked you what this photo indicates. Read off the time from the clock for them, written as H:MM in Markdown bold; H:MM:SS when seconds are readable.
**3:59**
